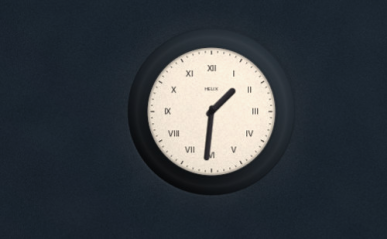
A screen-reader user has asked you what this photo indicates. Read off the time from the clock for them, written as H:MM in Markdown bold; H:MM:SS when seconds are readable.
**1:31**
